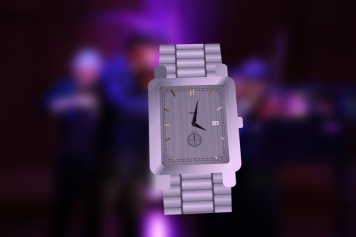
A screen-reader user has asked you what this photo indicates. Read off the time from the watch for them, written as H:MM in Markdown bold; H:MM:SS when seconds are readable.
**4:02**
